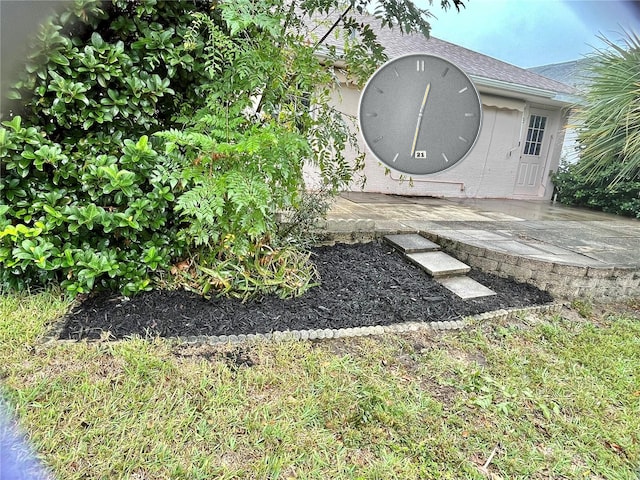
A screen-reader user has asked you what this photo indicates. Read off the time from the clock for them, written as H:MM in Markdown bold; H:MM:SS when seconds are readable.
**12:32**
